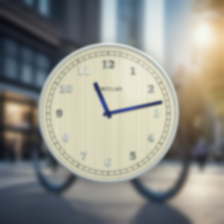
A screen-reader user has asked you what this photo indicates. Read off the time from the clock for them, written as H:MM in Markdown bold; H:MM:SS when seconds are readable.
**11:13**
